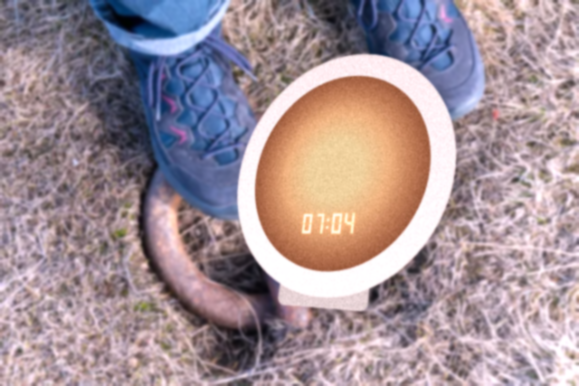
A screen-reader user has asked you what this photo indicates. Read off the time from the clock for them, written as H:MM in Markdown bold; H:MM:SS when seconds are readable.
**7:04**
